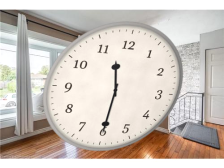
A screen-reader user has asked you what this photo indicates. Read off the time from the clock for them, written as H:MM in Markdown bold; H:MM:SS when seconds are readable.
**11:30**
